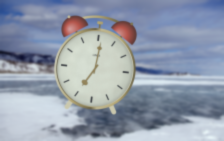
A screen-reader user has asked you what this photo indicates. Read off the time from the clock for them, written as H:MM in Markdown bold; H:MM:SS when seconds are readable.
**7:01**
